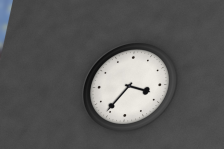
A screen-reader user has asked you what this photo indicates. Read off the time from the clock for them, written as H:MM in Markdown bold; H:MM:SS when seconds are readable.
**3:36**
